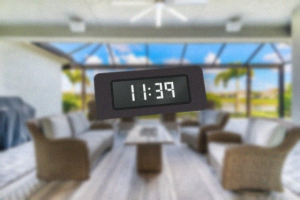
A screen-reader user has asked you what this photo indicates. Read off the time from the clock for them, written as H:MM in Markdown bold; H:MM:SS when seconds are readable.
**11:39**
